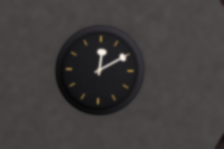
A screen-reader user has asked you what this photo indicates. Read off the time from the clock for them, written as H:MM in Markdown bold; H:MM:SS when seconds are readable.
**12:10**
